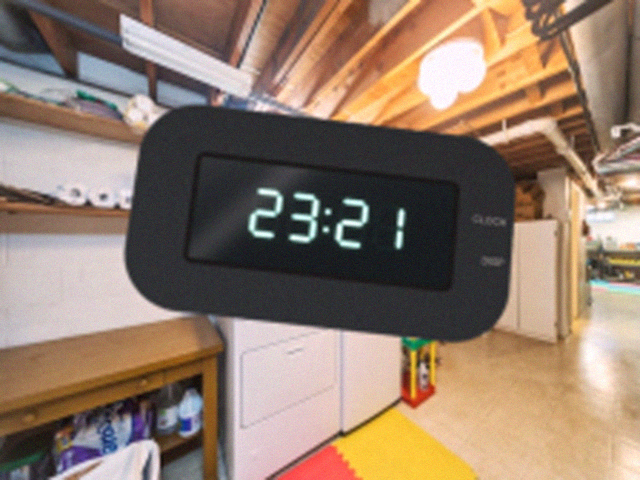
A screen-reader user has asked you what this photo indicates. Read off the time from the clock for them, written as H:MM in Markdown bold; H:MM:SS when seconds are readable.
**23:21**
